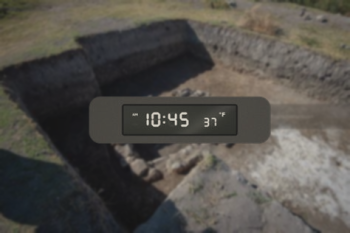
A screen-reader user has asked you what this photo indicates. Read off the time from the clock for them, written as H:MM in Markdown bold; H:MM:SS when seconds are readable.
**10:45**
